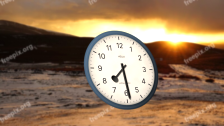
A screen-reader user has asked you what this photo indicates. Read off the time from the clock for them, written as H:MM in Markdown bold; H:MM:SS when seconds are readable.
**7:29**
